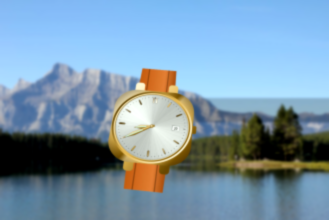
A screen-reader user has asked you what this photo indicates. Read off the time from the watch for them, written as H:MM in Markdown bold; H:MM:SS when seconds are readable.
**8:40**
